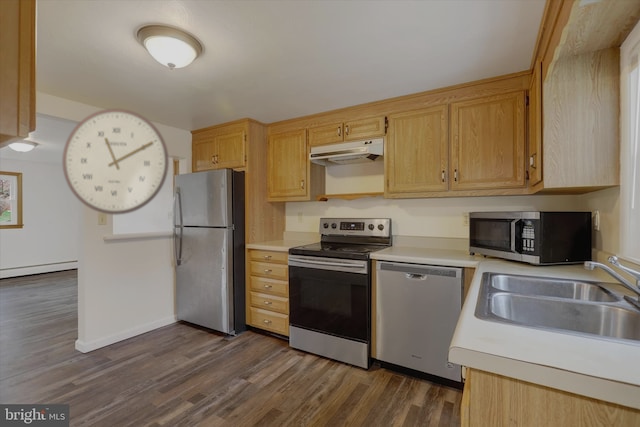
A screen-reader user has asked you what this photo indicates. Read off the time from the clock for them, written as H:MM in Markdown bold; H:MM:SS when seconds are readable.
**11:10**
